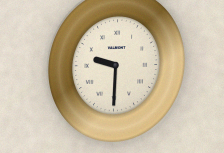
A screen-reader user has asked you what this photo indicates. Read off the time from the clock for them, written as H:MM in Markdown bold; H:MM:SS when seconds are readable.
**9:30**
